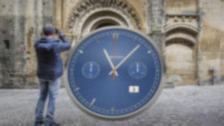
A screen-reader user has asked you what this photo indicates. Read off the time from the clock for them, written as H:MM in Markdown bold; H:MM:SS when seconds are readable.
**11:07**
